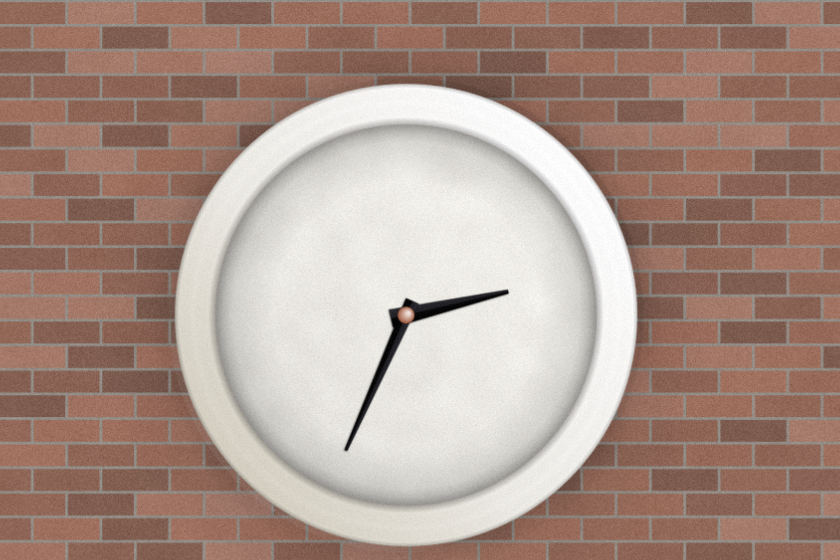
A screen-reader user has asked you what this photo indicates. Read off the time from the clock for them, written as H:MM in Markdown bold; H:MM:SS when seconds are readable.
**2:34**
